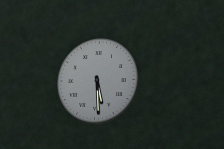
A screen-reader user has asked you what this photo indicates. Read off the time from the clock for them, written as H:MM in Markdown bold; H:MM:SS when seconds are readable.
**5:29**
